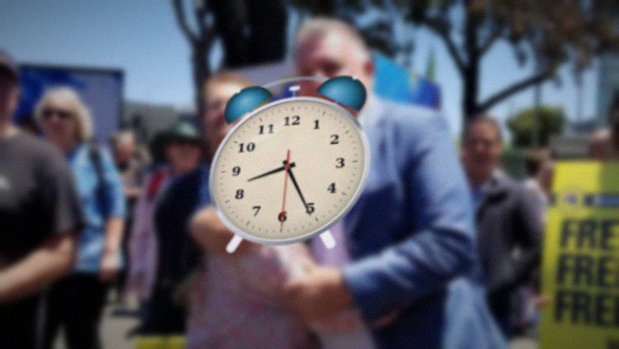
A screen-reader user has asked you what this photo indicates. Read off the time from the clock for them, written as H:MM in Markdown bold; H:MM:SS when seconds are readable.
**8:25:30**
